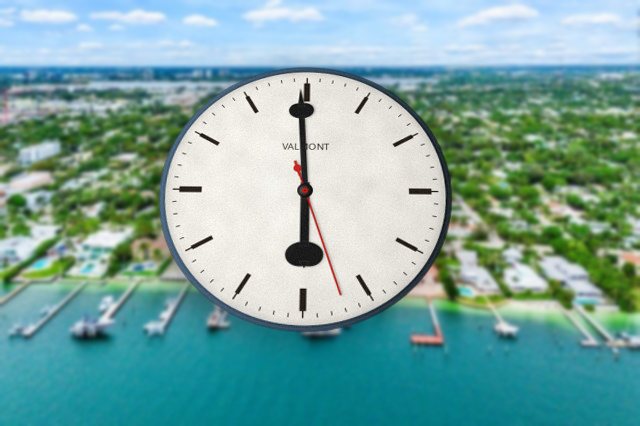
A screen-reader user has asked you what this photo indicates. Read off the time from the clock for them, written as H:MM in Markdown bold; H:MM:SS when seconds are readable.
**5:59:27**
